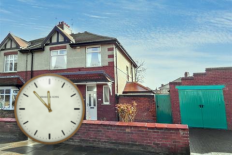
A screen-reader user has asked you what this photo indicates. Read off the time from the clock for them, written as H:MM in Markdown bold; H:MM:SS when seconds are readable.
**11:53**
